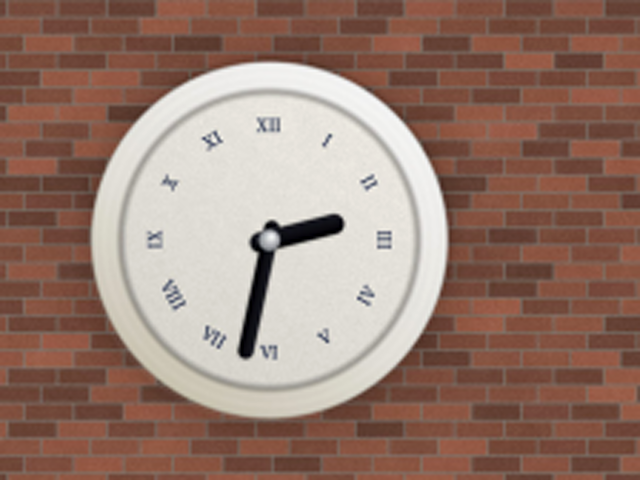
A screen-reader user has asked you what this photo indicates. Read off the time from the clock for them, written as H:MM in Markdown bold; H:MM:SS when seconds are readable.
**2:32**
